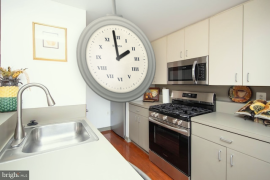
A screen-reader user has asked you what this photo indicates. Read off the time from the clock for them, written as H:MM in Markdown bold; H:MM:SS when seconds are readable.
**1:59**
